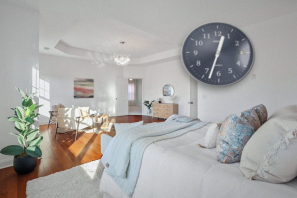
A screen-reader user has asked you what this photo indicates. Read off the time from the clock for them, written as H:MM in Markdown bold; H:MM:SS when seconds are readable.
**12:33**
